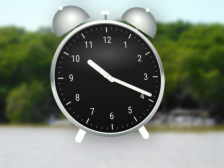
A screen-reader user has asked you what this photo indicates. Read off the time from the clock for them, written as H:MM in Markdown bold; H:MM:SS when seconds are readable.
**10:19**
